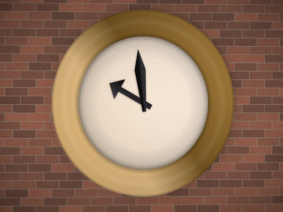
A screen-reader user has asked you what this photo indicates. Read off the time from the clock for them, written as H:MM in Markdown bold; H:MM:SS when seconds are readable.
**9:59**
